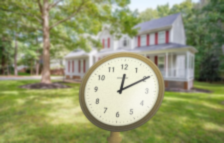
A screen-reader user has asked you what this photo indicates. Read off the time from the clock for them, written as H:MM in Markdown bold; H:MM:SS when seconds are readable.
**12:10**
